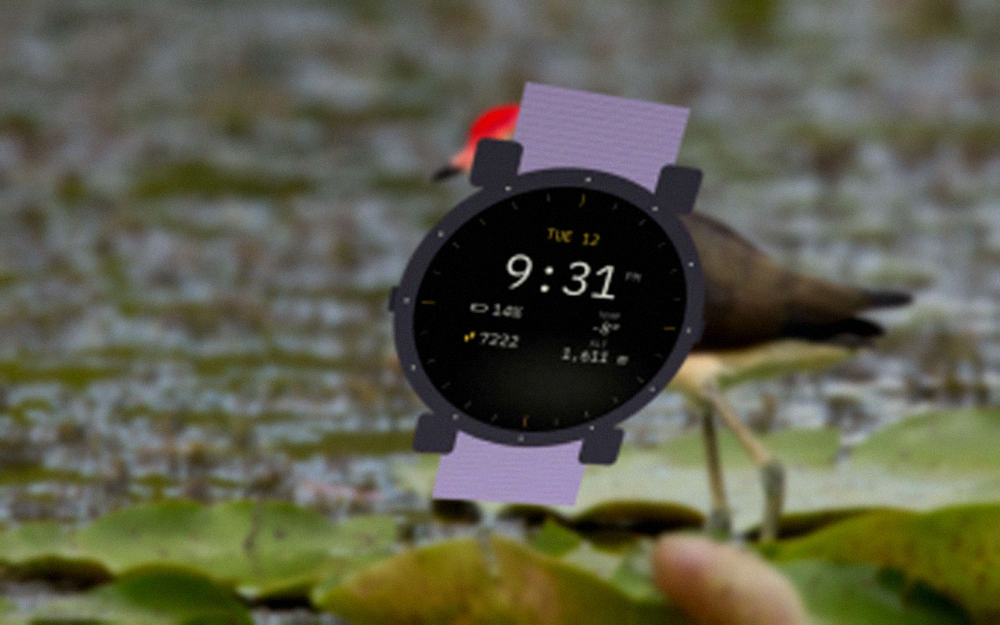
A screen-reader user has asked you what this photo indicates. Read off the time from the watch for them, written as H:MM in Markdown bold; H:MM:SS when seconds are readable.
**9:31**
